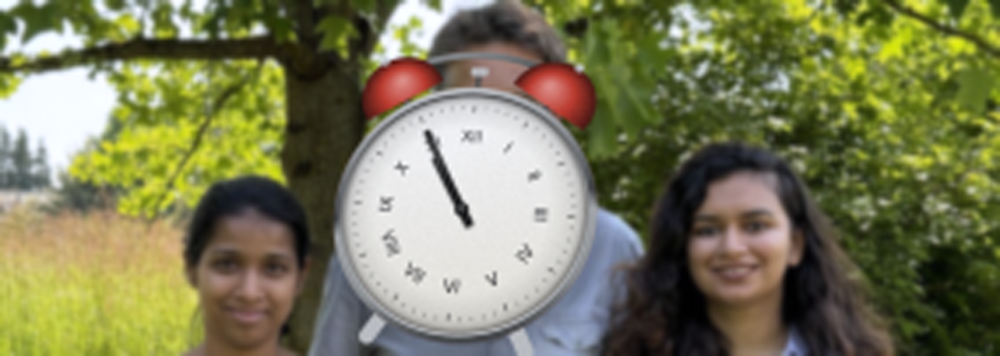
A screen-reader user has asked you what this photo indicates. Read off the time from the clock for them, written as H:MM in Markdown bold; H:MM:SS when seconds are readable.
**10:55**
